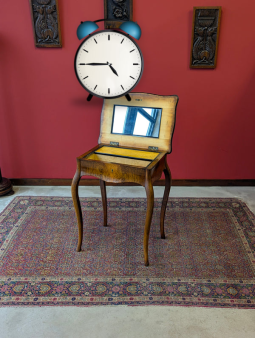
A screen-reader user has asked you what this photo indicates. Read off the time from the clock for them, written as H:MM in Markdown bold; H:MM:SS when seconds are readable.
**4:45**
